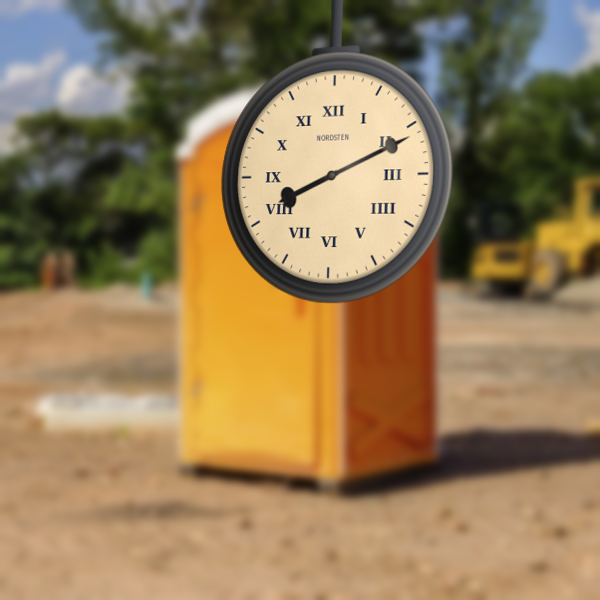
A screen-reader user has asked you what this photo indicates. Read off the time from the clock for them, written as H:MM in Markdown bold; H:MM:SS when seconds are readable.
**8:11**
